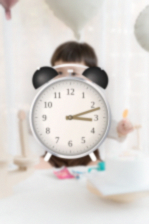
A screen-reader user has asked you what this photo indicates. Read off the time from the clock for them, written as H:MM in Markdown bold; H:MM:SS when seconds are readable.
**3:12**
